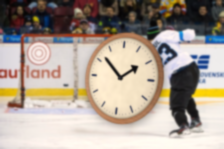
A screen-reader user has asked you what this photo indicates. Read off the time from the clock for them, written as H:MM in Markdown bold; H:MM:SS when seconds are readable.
**1:52**
